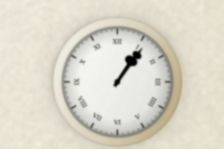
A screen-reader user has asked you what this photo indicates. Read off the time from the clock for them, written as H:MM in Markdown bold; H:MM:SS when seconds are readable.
**1:06**
